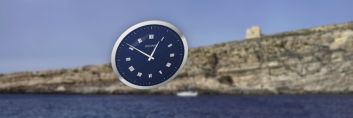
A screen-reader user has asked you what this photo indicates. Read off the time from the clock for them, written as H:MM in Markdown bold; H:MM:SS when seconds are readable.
**12:51**
